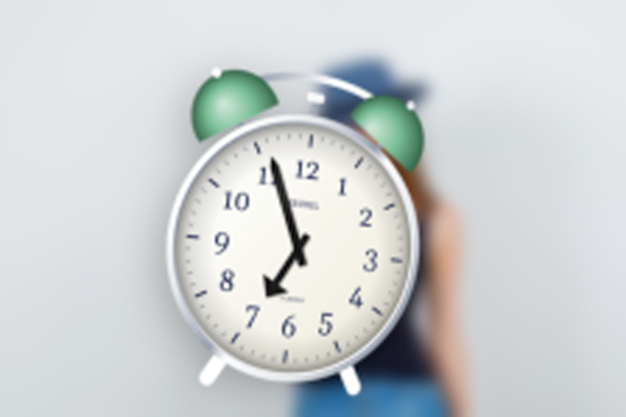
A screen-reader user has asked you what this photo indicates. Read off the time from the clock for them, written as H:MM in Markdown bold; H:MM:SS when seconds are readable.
**6:56**
